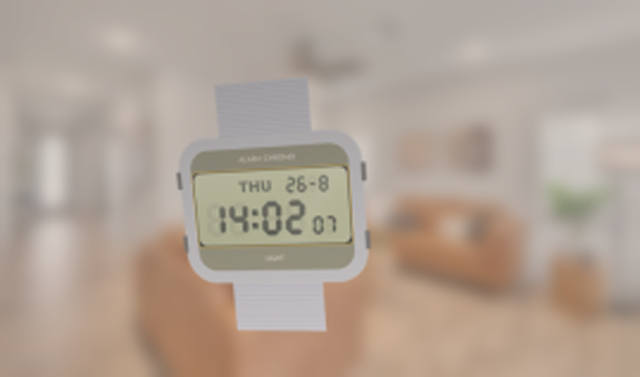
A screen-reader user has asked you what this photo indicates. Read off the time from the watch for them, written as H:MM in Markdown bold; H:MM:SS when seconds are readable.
**14:02:07**
